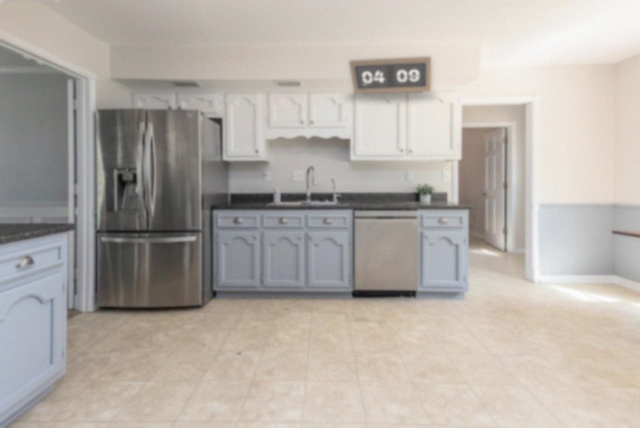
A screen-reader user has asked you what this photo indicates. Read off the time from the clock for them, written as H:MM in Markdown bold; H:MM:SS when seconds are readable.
**4:09**
